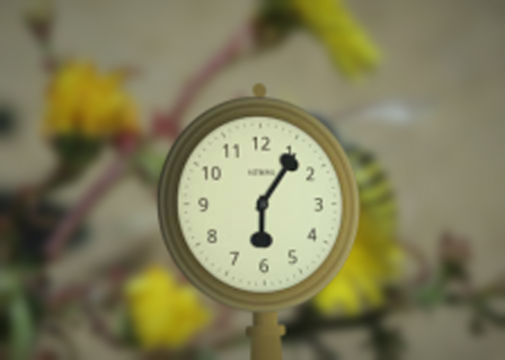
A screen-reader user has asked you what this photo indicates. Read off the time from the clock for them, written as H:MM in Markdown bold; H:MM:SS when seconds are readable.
**6:06**
